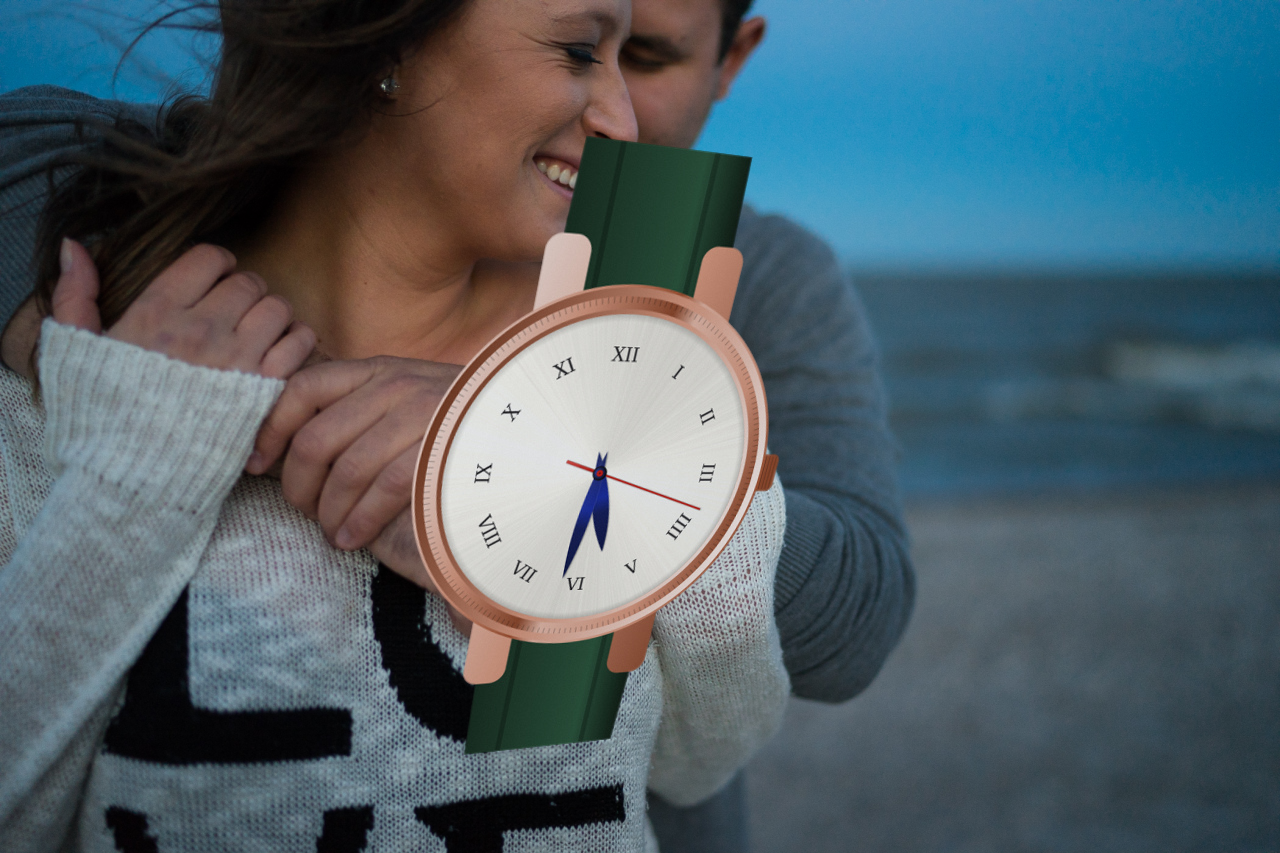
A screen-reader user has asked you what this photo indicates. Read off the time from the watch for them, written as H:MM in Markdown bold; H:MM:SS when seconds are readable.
**5:31:18**
